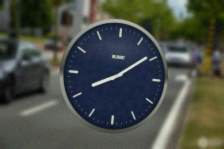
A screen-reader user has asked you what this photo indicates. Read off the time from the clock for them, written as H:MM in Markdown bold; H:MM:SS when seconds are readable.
**8:09**
